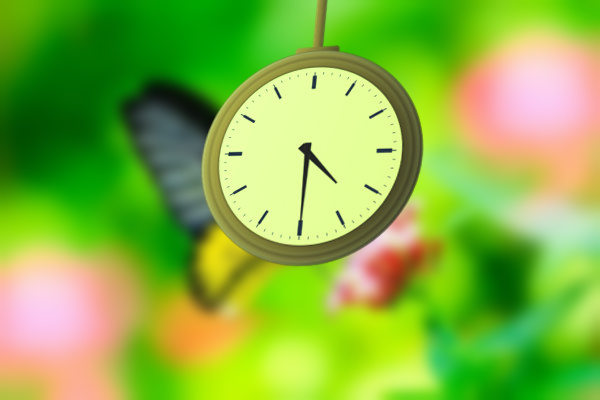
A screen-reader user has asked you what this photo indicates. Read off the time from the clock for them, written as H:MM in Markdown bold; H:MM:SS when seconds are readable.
**4:30**
